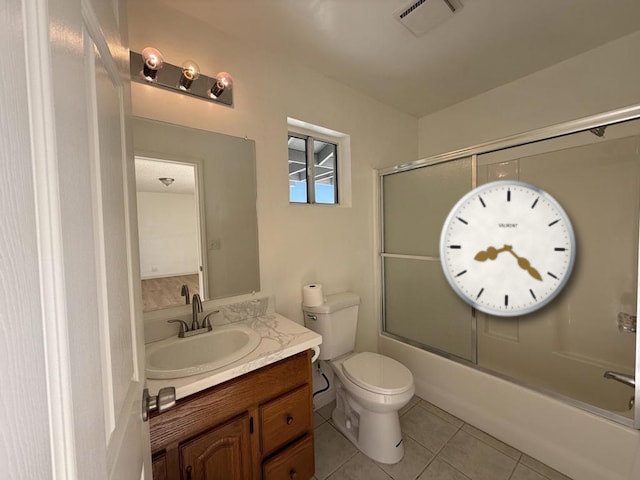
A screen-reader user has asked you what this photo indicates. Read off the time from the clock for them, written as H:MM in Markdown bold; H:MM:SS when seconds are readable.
**8:22**
